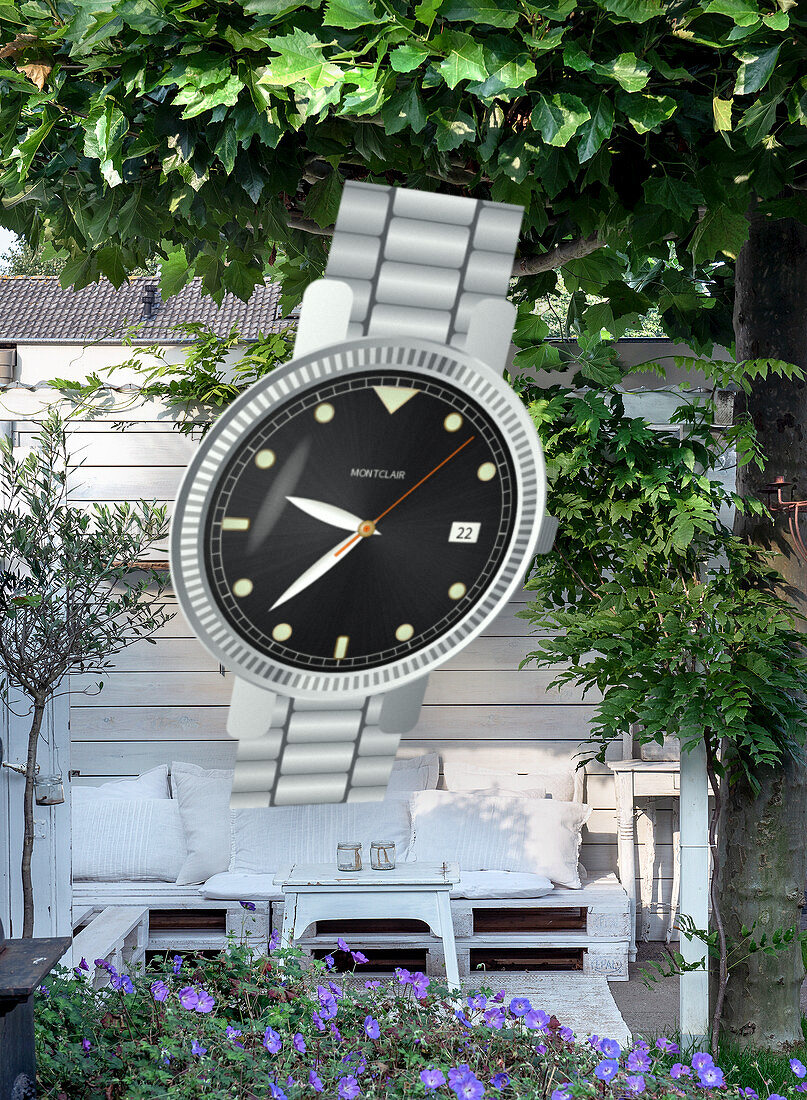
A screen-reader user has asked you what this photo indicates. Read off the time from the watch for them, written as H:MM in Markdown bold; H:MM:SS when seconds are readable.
**9:37:07**
